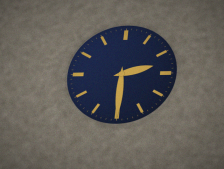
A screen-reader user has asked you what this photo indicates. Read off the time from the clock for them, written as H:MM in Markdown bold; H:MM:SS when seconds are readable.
**2:30**
